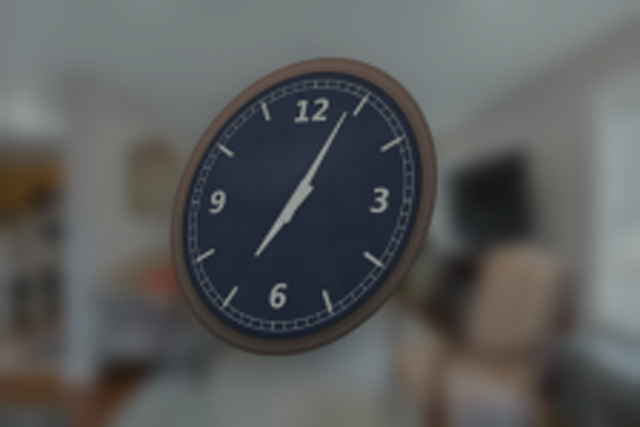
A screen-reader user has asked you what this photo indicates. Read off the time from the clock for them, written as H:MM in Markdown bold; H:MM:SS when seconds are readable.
**7:04**
